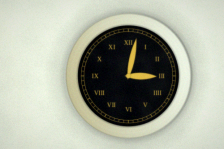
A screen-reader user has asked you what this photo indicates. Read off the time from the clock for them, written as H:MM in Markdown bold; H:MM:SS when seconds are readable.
**3:02**
